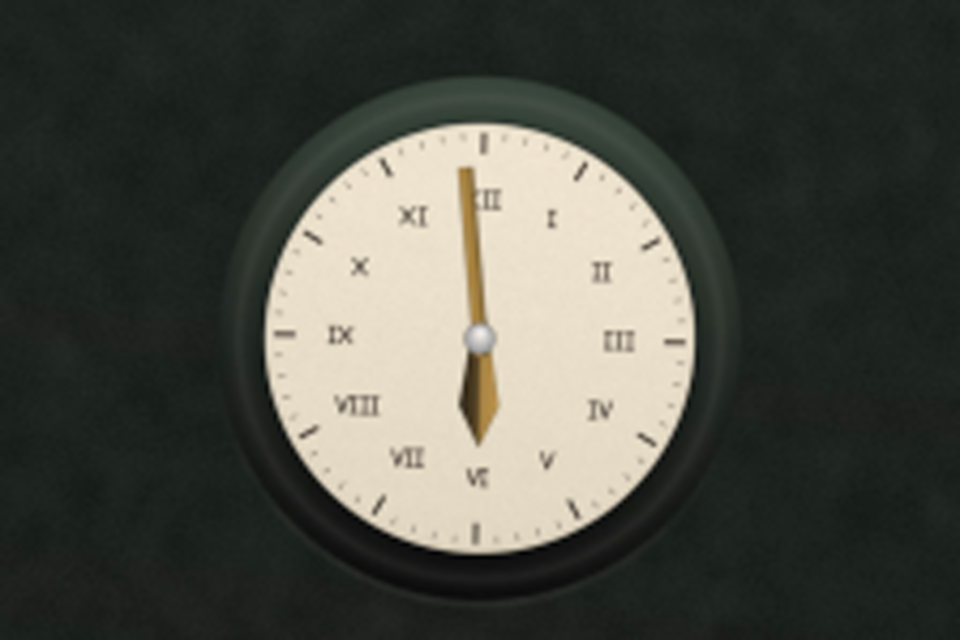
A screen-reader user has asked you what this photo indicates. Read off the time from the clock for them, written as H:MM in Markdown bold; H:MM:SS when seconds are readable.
**5:59**
